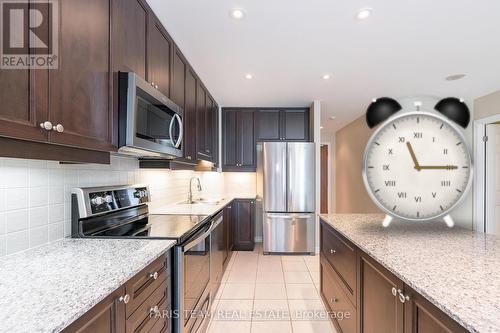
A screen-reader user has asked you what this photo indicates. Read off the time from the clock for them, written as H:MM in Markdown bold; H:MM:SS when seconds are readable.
**11:15**
